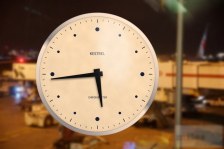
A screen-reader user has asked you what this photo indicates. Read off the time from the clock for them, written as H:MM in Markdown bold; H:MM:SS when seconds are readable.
**5:44**
